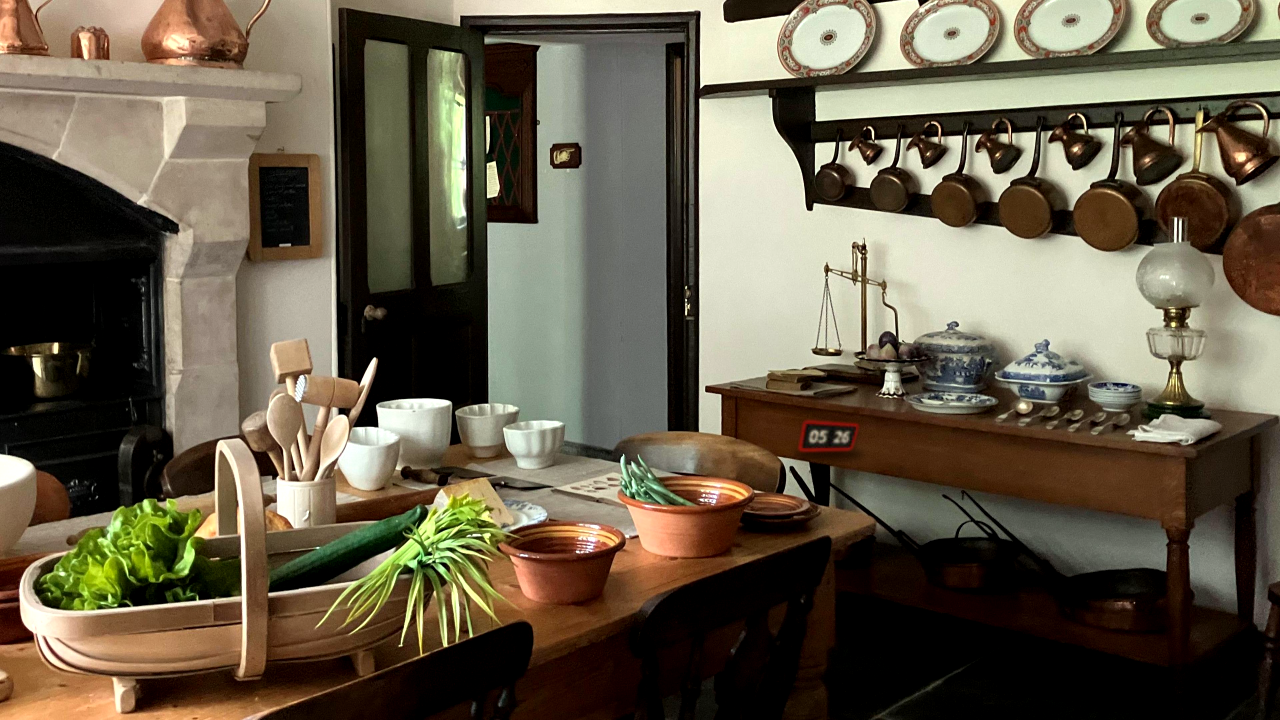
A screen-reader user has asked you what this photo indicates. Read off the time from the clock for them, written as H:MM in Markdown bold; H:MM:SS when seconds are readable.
**5:26**
